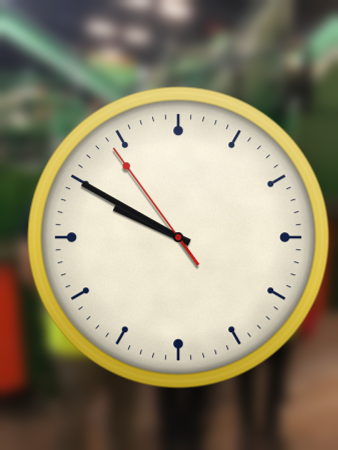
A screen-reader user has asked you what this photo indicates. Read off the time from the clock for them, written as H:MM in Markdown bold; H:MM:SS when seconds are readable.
**9:49:54**
